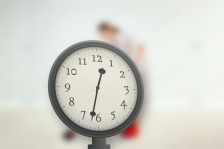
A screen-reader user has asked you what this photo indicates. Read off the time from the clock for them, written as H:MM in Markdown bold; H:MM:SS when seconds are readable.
**12:32**
